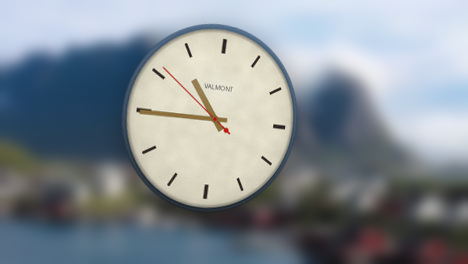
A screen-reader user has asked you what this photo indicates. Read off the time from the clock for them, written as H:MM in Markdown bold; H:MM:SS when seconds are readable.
**10:44:51**
